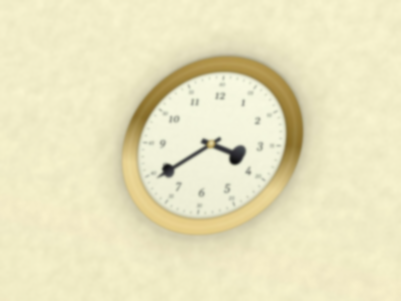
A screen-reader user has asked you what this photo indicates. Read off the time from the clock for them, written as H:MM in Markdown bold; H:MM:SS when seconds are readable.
**3:39**
